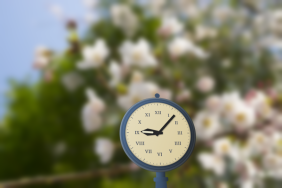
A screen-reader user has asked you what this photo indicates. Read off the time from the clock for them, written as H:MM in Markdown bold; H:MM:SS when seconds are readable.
**9:07**
